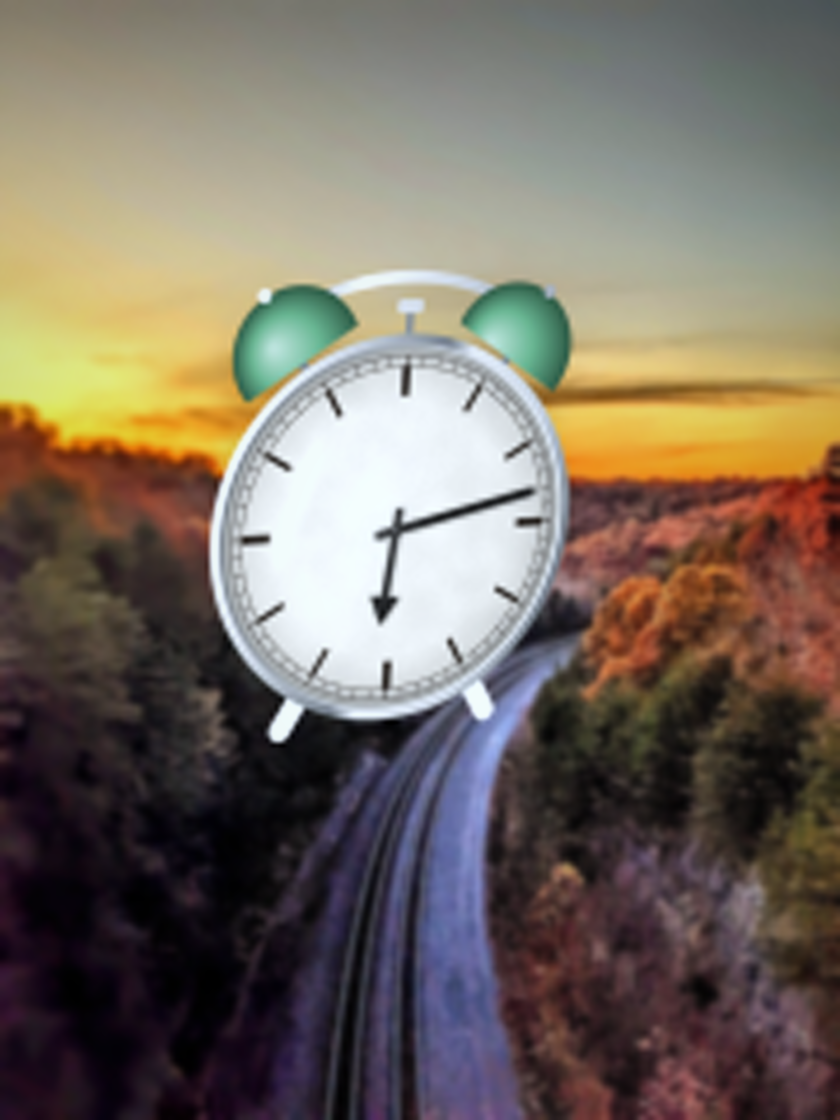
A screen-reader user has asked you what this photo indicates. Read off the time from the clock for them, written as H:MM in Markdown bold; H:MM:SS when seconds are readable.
**6:13**
